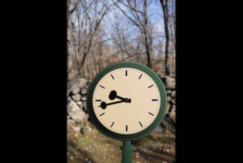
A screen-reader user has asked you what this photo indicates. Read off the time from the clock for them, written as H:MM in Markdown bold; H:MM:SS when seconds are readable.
**9:43**
